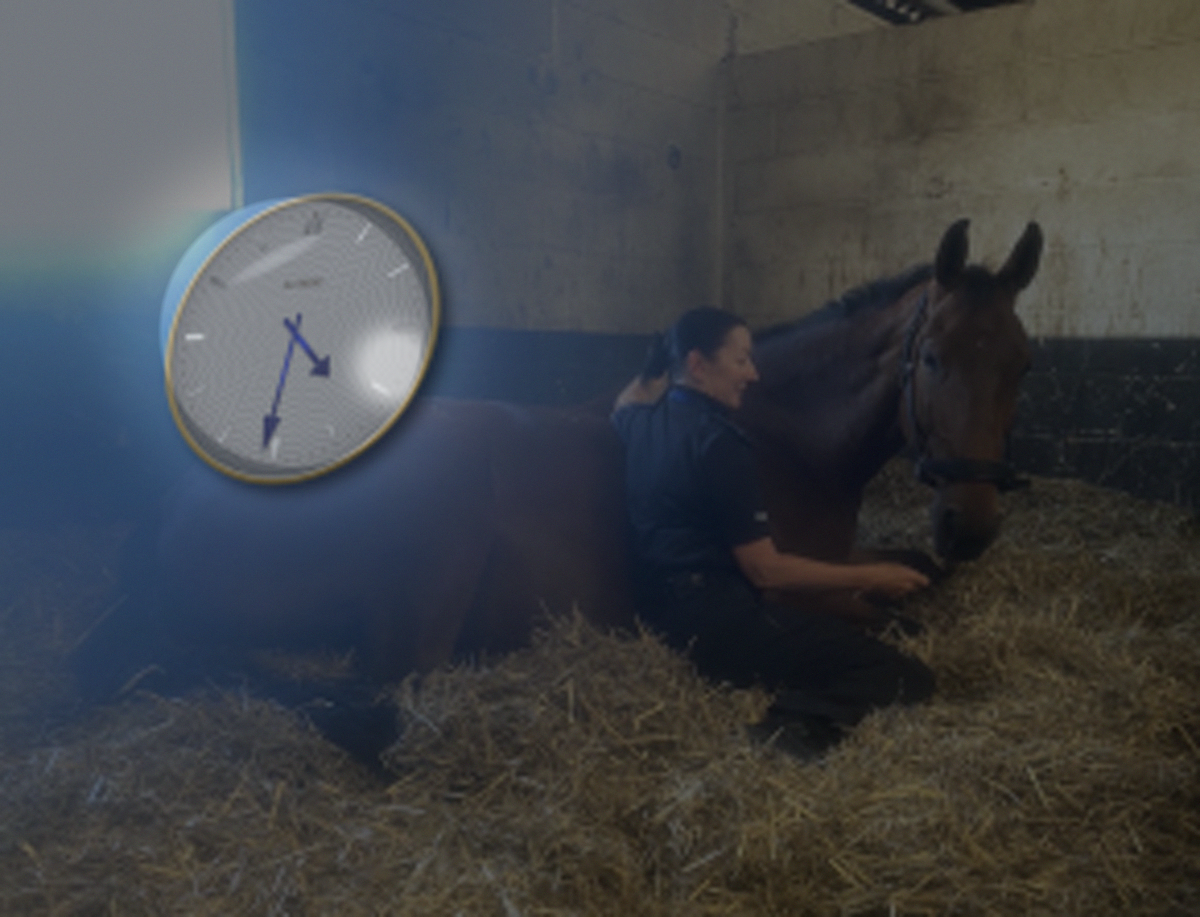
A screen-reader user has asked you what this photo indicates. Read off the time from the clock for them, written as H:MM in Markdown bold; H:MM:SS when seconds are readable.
**4:31**
